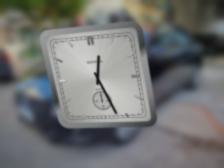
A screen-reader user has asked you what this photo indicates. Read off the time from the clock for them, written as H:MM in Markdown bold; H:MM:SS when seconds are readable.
**12:27**
